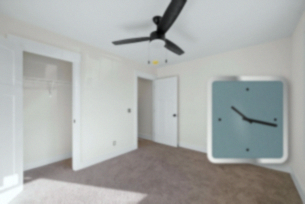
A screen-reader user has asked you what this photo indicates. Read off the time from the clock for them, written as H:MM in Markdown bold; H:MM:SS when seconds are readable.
**10:17**
